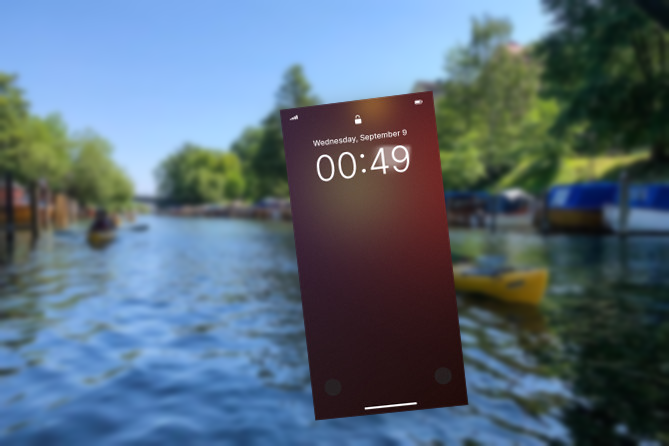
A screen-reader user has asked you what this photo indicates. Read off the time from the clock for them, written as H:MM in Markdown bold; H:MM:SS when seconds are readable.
**0:49**
